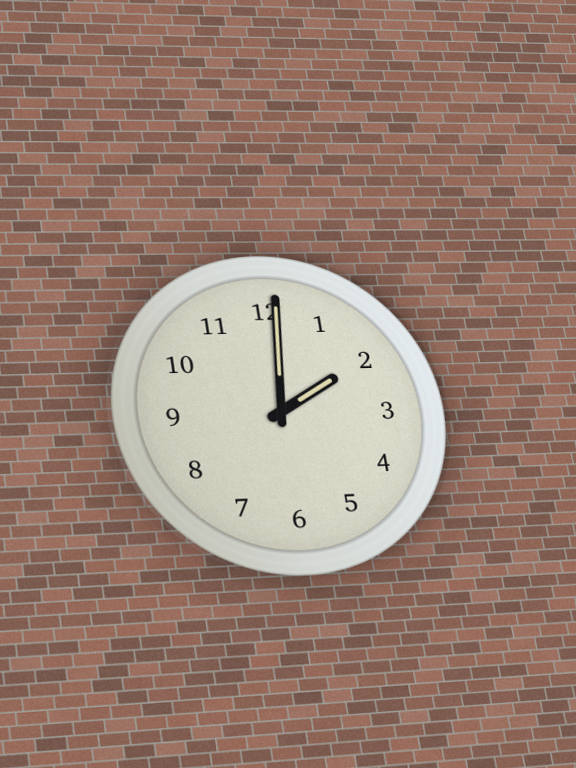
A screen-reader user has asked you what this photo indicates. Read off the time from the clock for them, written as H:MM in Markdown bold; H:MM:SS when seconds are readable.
**2:01**
